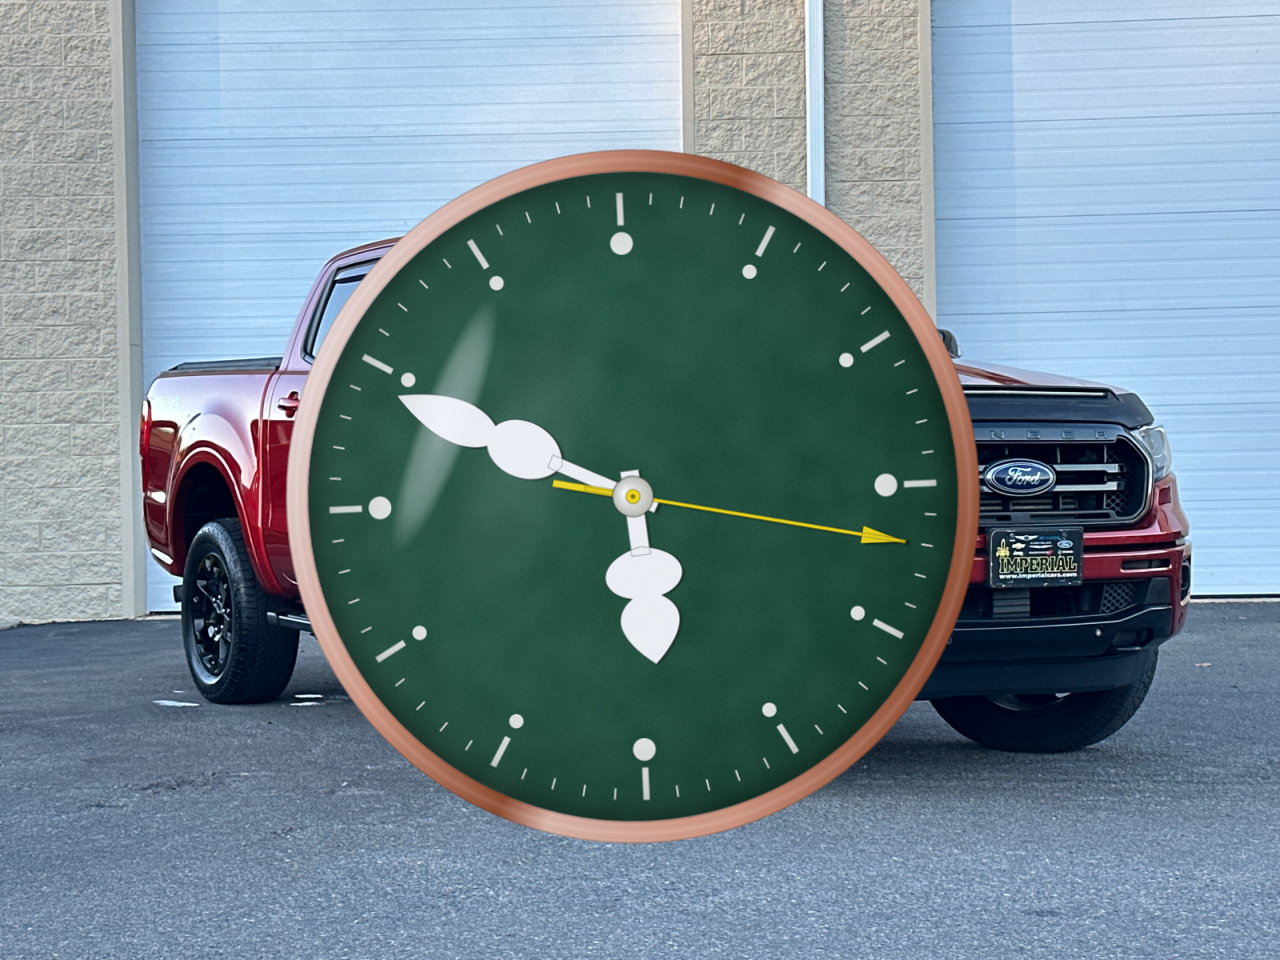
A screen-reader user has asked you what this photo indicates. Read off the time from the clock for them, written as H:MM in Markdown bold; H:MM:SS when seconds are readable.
**5:49:17**
